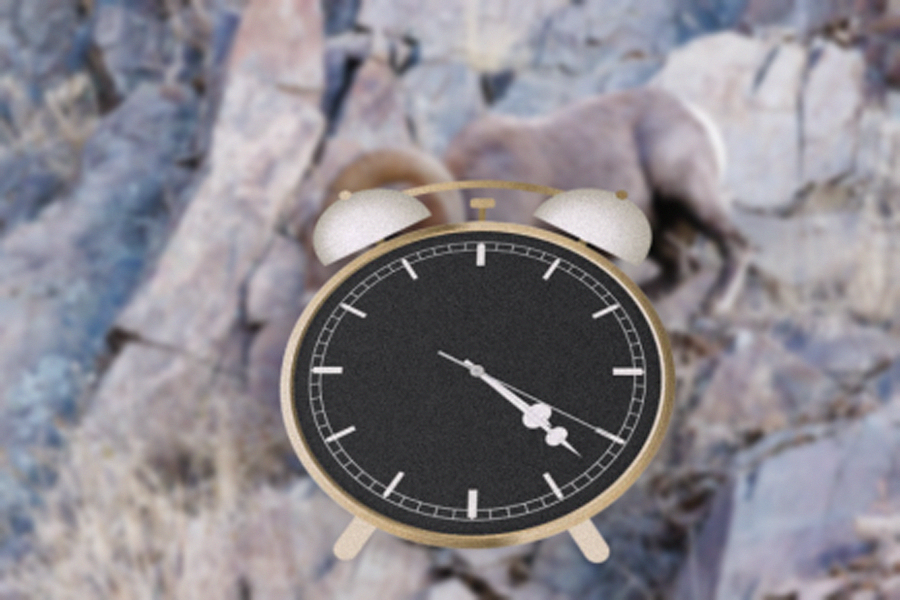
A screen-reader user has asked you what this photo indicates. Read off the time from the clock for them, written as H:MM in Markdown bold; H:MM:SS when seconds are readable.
**4:22:20**
